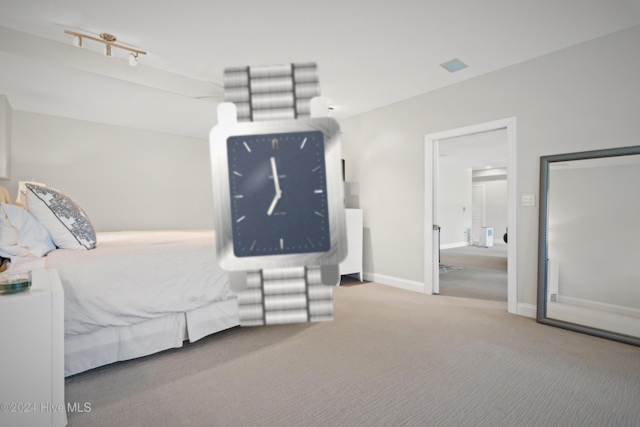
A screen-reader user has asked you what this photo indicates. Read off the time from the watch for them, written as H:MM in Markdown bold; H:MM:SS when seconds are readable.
**6:59**
